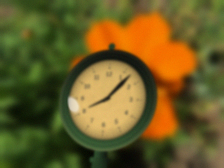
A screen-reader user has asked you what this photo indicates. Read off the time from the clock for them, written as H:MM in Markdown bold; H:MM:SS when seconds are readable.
**8:07**
